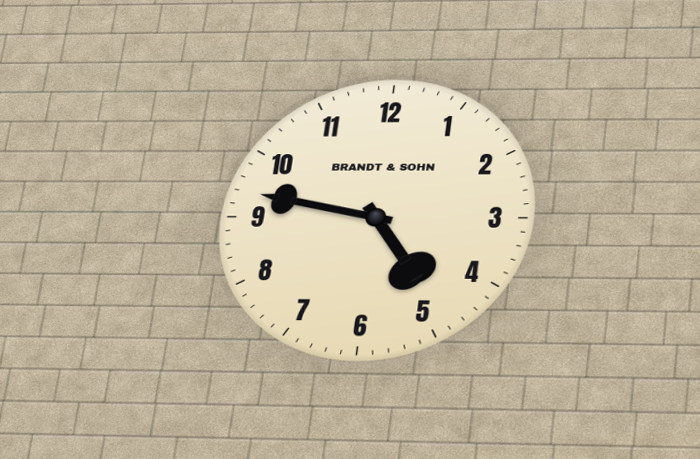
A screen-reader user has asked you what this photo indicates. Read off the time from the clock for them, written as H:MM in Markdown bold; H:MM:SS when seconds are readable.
**4:47**
